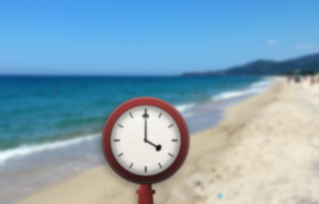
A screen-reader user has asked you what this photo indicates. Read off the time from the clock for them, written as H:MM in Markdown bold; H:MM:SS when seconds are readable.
**4:00**
